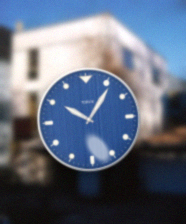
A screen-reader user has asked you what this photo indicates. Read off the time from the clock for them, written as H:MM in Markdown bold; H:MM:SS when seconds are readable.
**10:06**
